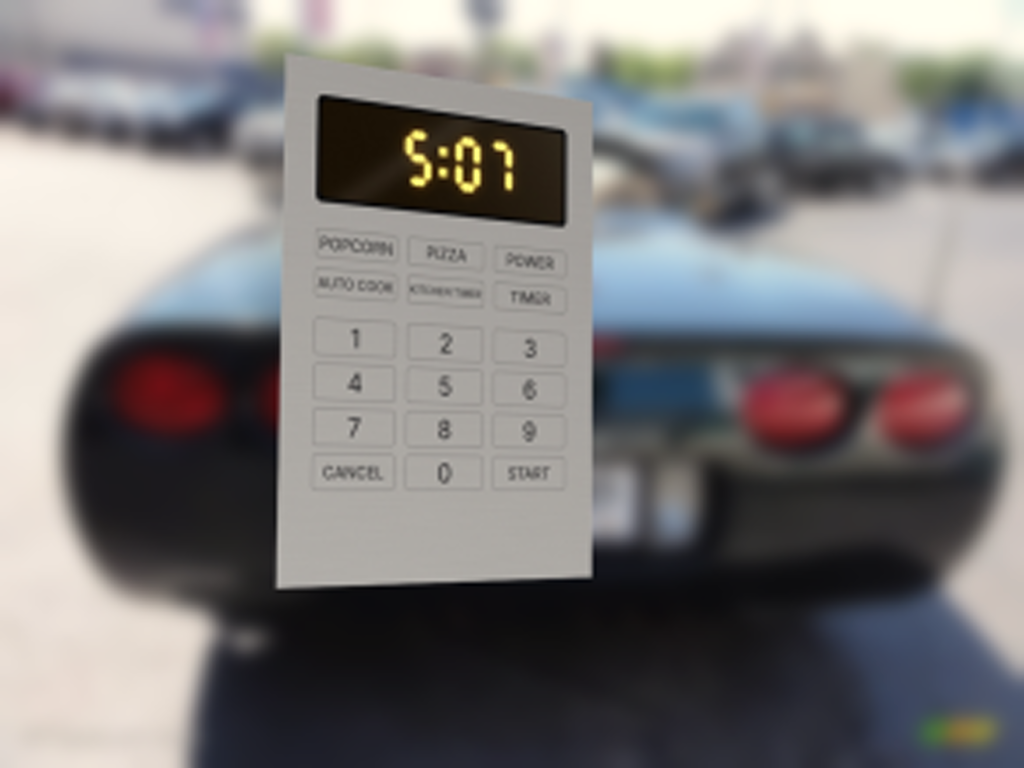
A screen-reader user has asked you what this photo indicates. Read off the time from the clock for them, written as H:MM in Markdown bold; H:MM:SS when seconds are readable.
**5:07**
